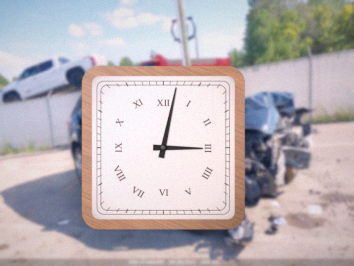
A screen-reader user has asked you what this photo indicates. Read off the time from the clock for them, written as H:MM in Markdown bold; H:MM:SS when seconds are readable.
**3:02**
